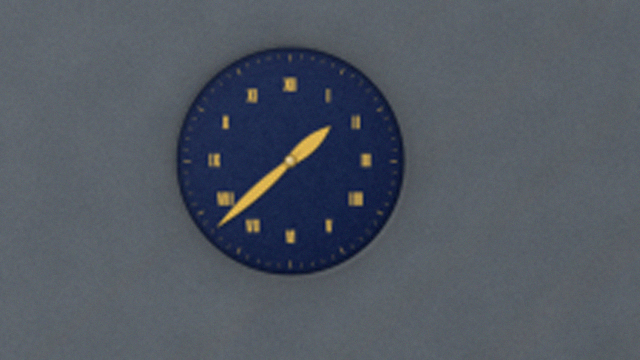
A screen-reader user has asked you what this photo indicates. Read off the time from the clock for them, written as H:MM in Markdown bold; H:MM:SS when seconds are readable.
**1:38**
